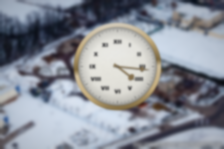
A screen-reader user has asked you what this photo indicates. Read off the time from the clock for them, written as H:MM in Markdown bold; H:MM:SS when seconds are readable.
**4:16**
